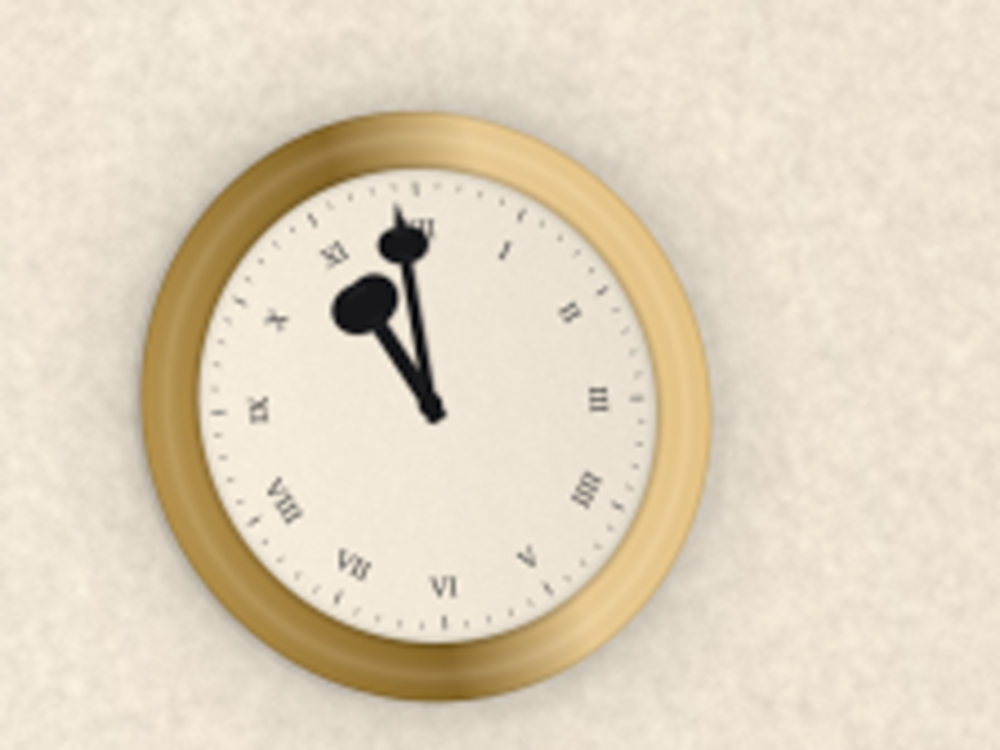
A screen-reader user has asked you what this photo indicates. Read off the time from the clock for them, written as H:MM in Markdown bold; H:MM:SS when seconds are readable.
**10:59**
